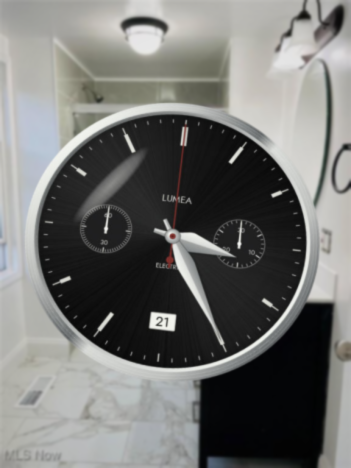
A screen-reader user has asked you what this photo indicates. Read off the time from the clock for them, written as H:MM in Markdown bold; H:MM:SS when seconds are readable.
**3:25**
